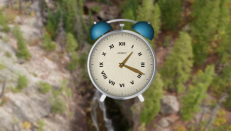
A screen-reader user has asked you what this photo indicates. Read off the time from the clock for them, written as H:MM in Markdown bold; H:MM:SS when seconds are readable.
**1:19**
